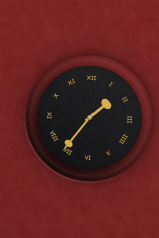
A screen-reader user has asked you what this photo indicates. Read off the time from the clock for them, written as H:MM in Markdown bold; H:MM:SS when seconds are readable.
**1:36**
